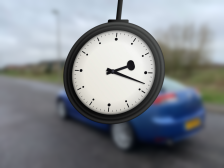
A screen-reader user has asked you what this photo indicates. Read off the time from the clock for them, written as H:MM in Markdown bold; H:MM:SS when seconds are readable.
**2:18**
